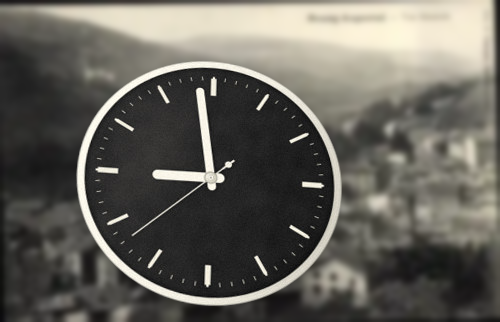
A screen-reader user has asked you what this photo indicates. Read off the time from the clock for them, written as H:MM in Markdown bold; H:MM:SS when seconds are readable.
**8:58:38**
